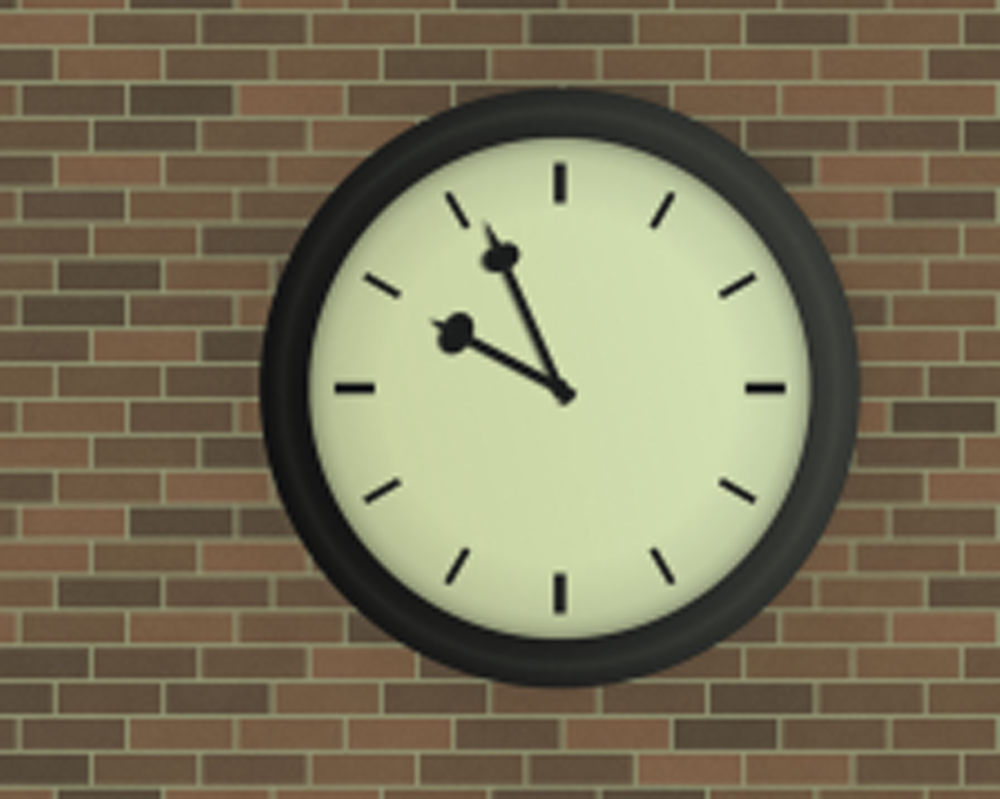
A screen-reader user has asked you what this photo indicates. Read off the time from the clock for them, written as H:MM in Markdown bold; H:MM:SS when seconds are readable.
**9:56**
